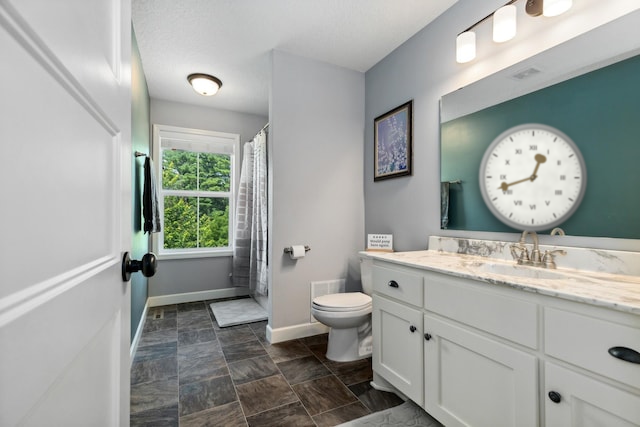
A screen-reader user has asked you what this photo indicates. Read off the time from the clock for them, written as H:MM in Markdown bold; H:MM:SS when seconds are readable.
**12:42**
